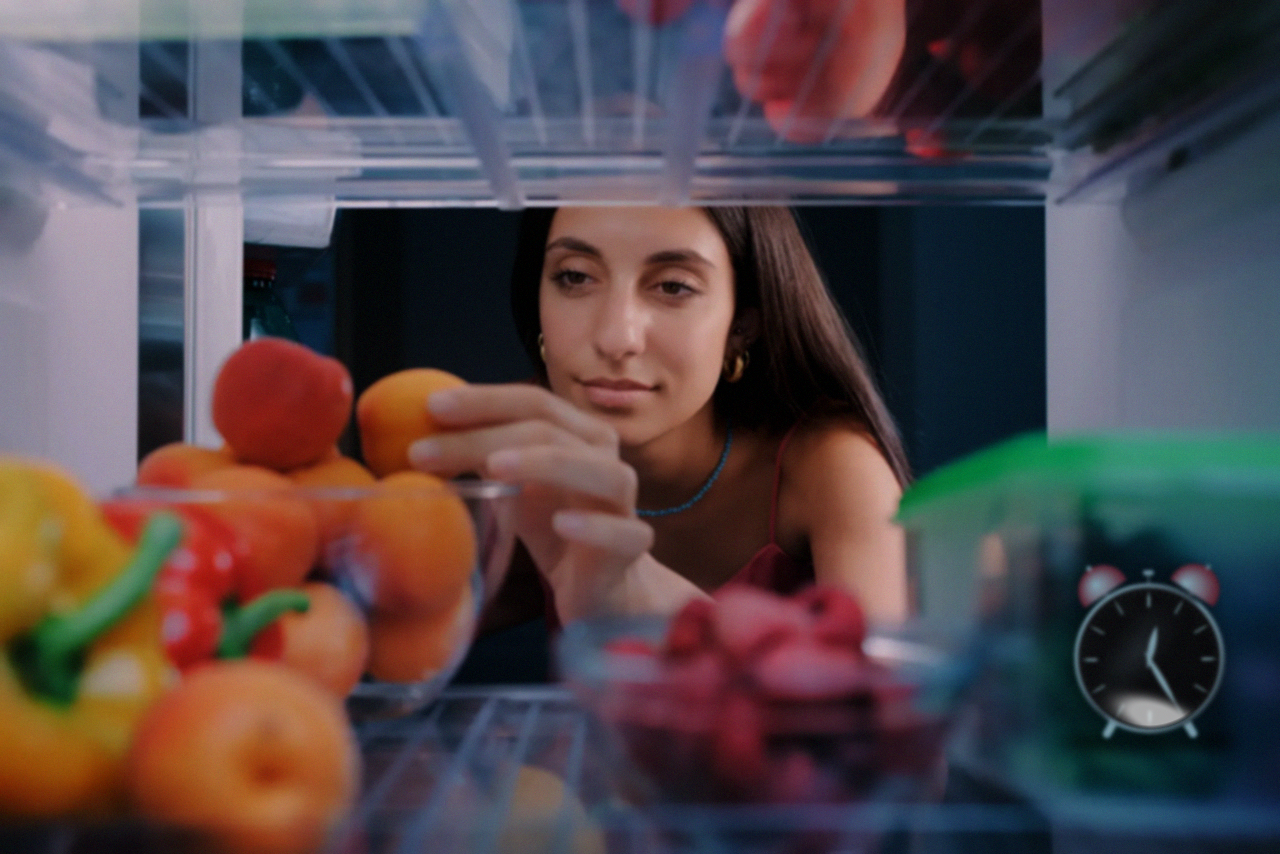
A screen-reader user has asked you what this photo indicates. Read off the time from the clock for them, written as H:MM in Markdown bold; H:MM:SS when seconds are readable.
**12:25**
